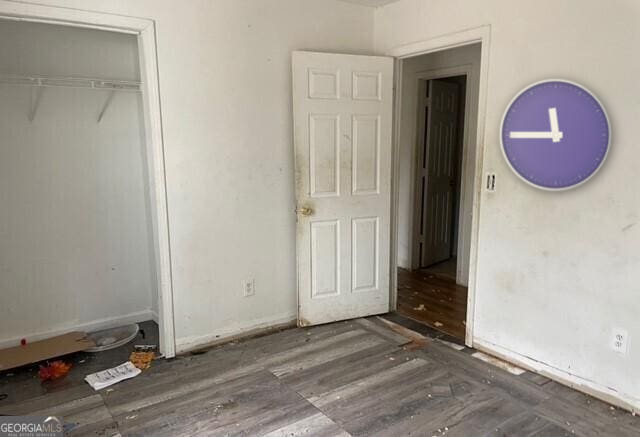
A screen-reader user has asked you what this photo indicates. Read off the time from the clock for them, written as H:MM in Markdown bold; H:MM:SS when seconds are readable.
**11:45**
